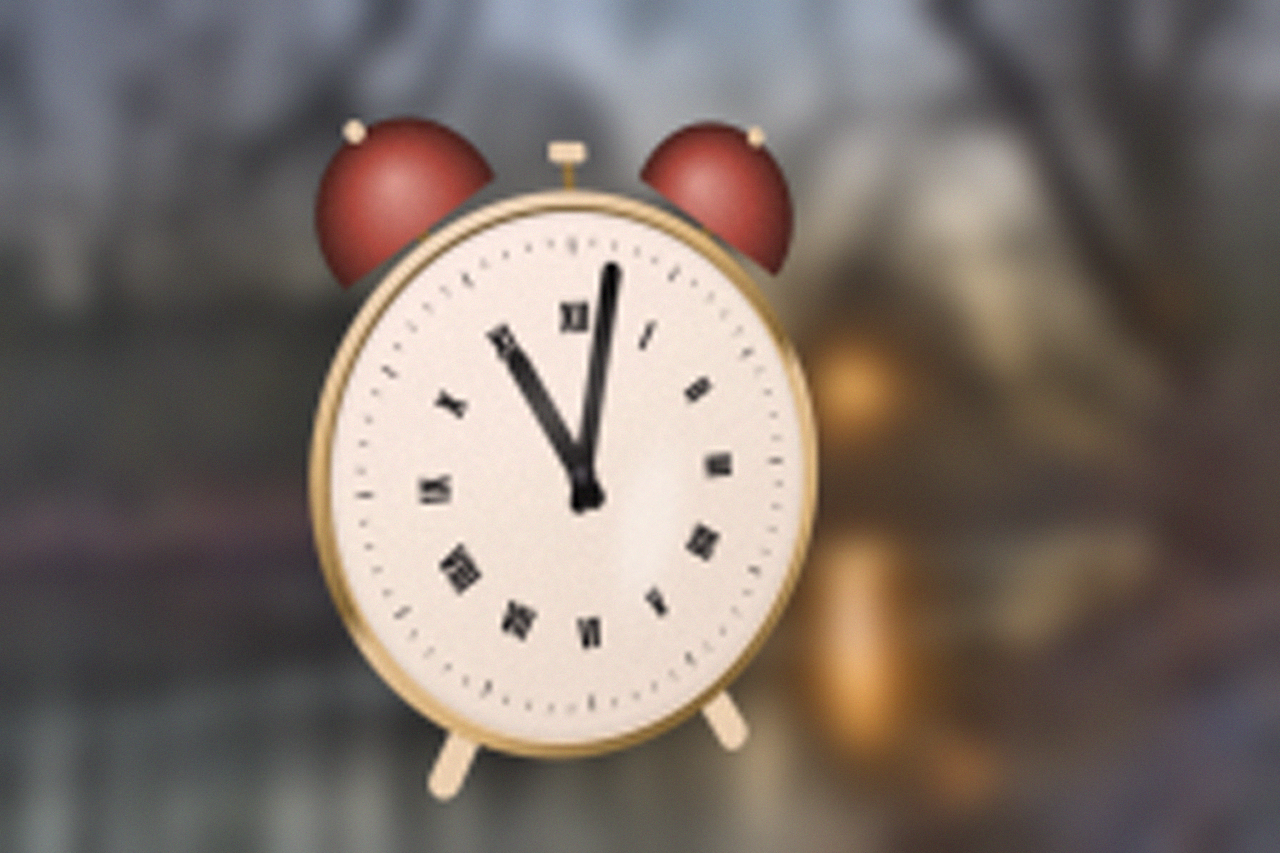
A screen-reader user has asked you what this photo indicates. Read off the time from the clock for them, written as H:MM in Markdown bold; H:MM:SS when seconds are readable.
**11:02**
